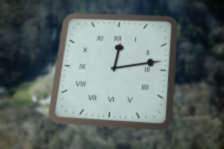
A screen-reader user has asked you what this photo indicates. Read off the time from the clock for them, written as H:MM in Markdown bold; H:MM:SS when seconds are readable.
**12:13**
